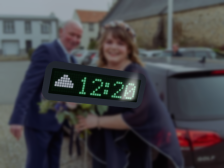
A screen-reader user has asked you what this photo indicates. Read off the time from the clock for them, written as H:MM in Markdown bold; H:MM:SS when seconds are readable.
**12:20**
